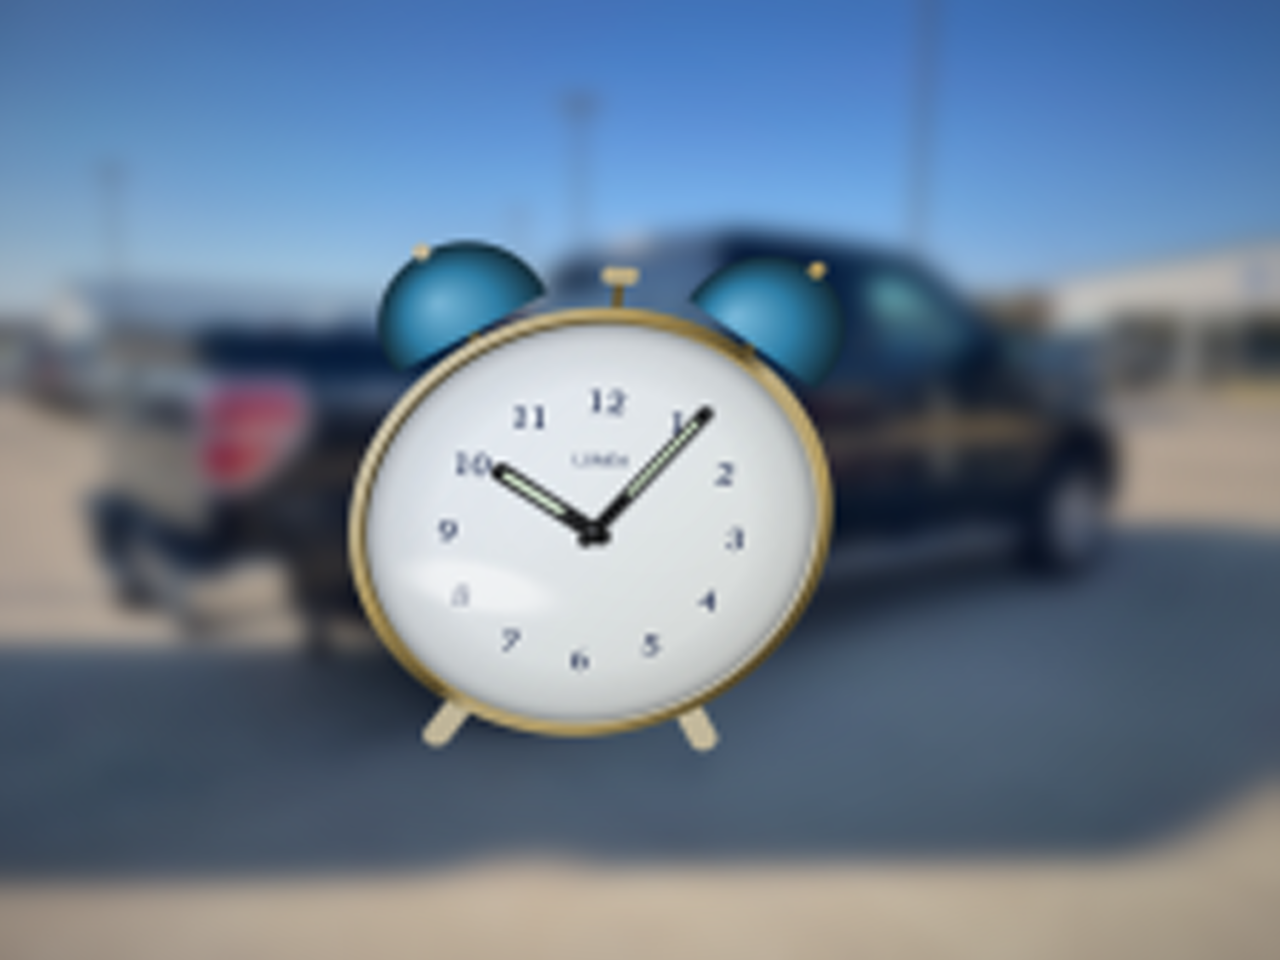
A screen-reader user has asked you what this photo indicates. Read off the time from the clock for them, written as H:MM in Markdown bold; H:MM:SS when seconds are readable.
**10:06**
